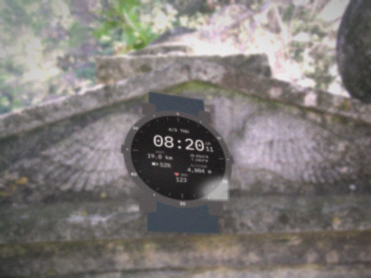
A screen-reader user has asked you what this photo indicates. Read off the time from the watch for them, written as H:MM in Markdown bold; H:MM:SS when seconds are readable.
**8:20**
